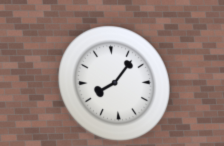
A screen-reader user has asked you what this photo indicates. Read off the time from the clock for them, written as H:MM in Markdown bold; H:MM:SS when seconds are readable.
**8:07**
